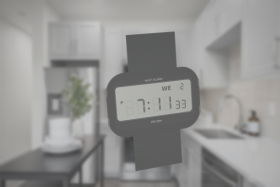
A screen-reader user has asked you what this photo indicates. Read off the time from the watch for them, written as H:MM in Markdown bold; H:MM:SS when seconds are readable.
**7:11:33**
